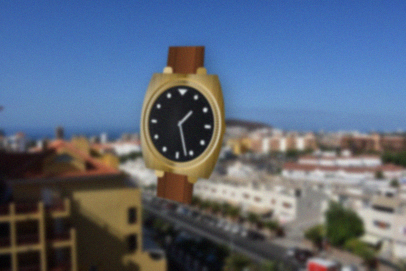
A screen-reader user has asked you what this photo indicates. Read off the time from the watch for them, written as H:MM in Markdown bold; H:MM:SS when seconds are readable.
**1:27**
